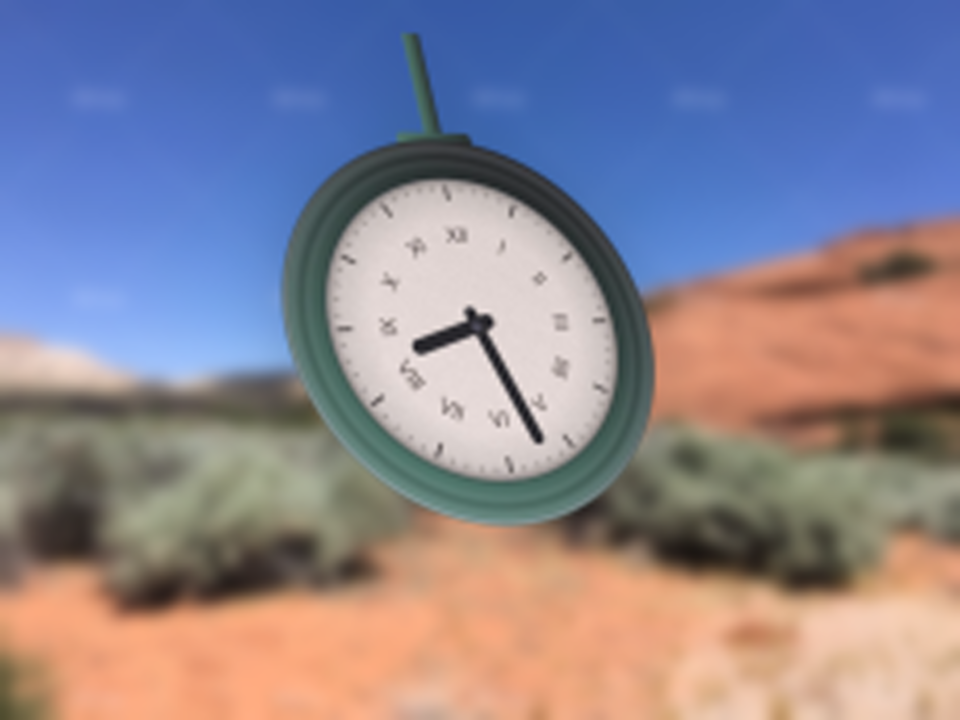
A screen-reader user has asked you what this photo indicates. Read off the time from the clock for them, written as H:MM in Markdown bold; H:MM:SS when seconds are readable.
**8:27**
